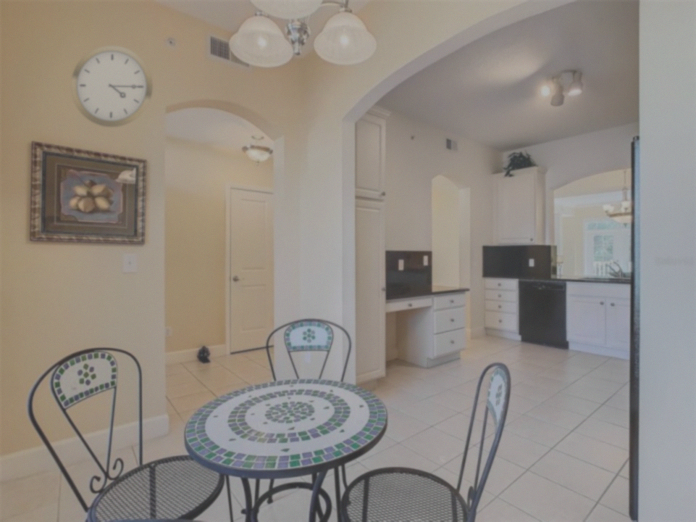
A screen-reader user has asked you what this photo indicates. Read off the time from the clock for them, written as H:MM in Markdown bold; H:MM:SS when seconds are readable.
**4:15**
